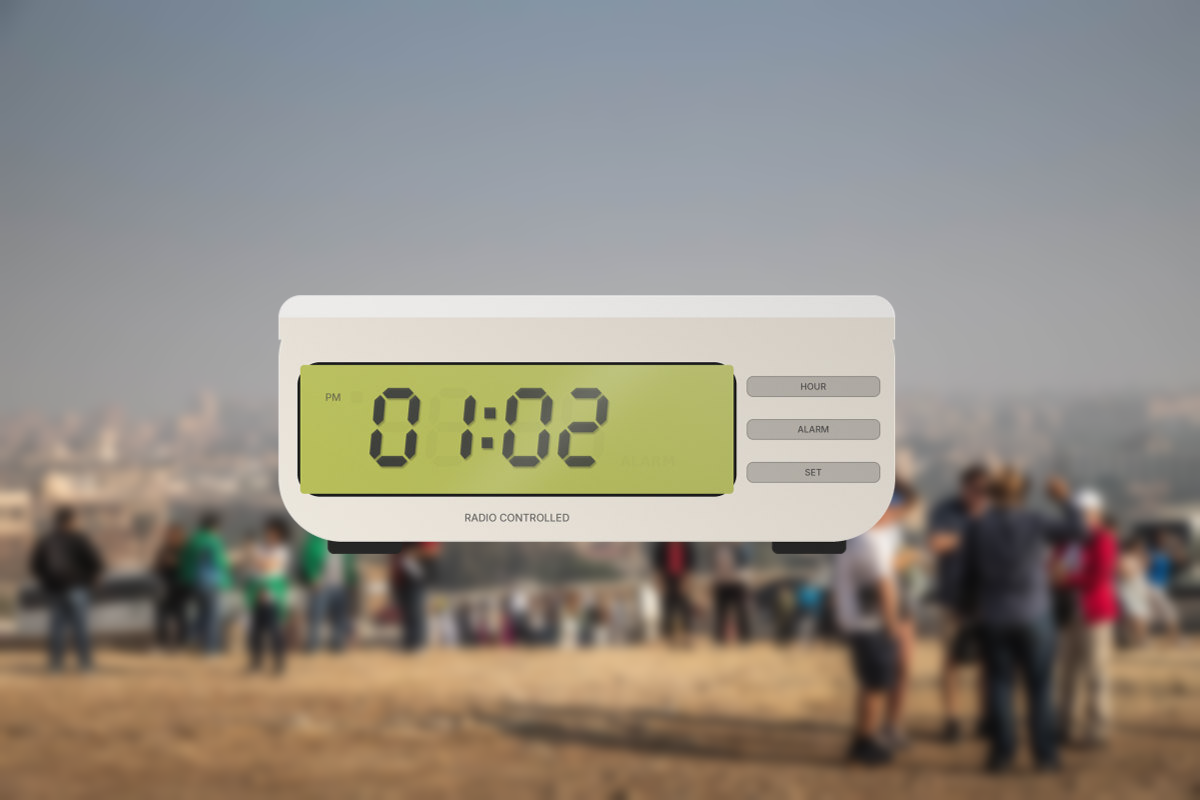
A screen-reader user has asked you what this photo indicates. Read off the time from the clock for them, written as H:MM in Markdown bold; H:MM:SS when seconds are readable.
**1:02**
